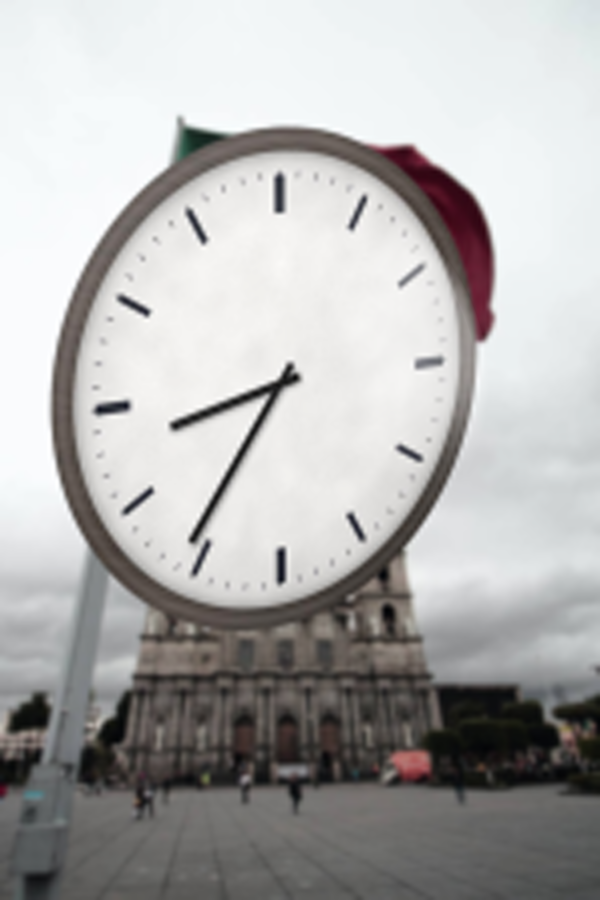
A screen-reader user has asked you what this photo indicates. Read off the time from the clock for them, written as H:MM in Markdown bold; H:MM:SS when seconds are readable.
**8:36**
